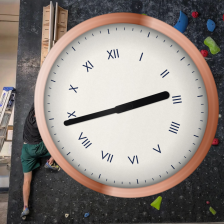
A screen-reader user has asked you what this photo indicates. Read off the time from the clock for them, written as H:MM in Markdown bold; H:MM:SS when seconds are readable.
**2:44**
